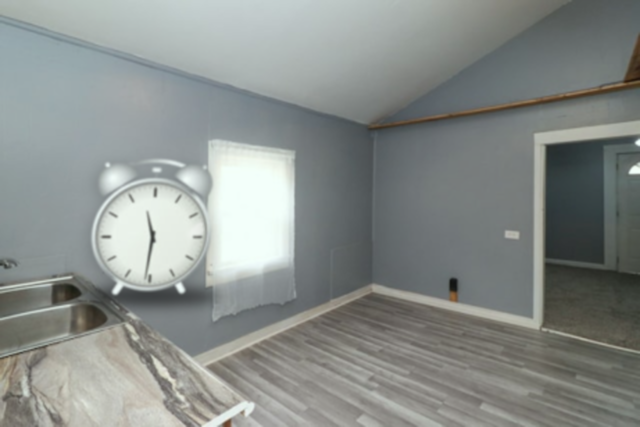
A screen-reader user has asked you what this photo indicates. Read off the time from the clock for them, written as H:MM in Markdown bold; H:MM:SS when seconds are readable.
**11:31**
